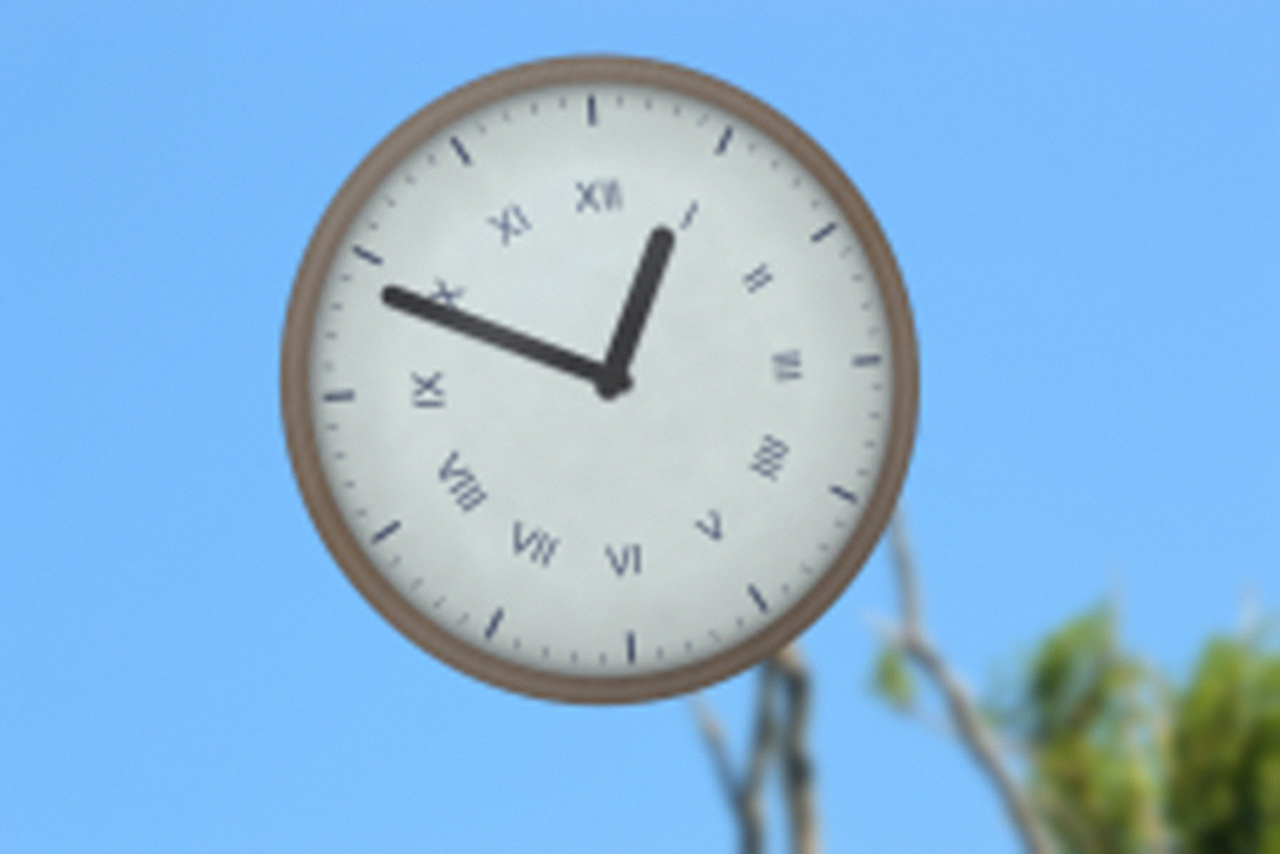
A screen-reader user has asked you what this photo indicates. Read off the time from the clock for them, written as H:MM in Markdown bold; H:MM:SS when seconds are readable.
**12:49**
